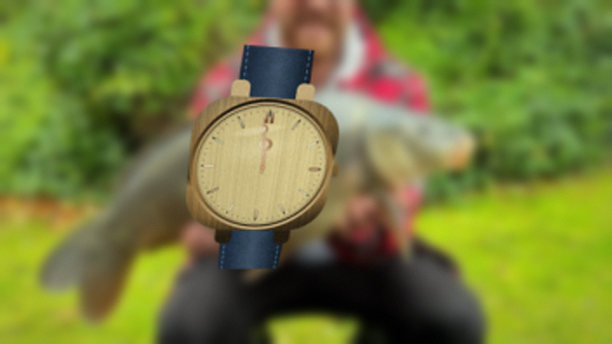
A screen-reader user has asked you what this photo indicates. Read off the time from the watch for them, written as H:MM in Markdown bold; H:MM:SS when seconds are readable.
**11:59**
